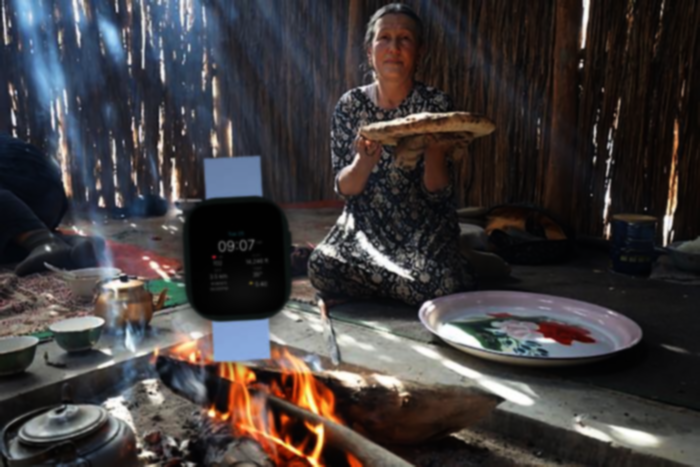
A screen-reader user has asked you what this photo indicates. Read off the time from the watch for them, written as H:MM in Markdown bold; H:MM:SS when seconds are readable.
**9:07**
